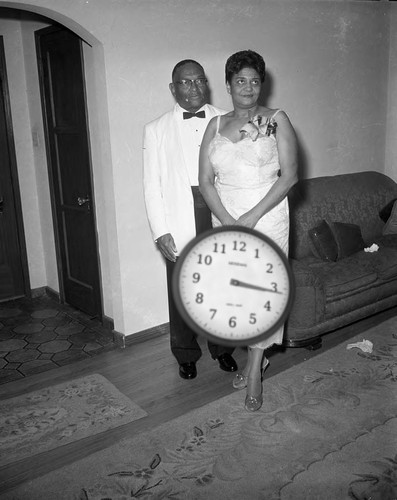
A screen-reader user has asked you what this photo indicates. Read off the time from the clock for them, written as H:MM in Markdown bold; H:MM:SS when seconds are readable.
**3:16**
